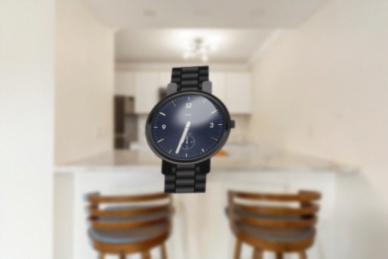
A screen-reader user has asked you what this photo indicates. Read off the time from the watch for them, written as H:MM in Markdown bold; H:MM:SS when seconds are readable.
**6:33**
